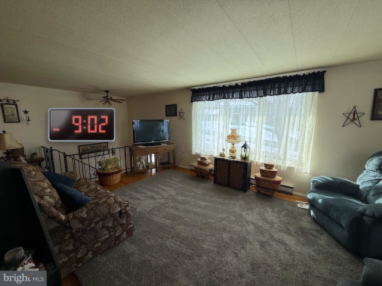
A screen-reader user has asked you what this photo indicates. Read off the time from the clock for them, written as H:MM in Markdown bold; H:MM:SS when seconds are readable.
**9:02**
